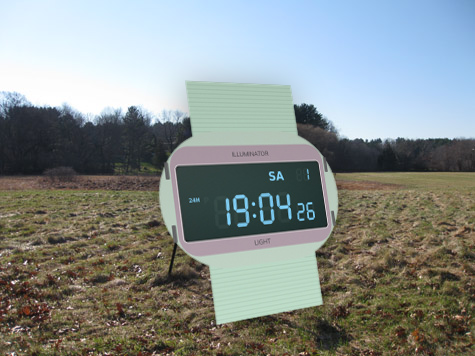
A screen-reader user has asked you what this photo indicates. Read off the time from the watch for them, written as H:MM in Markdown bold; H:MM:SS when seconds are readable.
**19:04:26**
